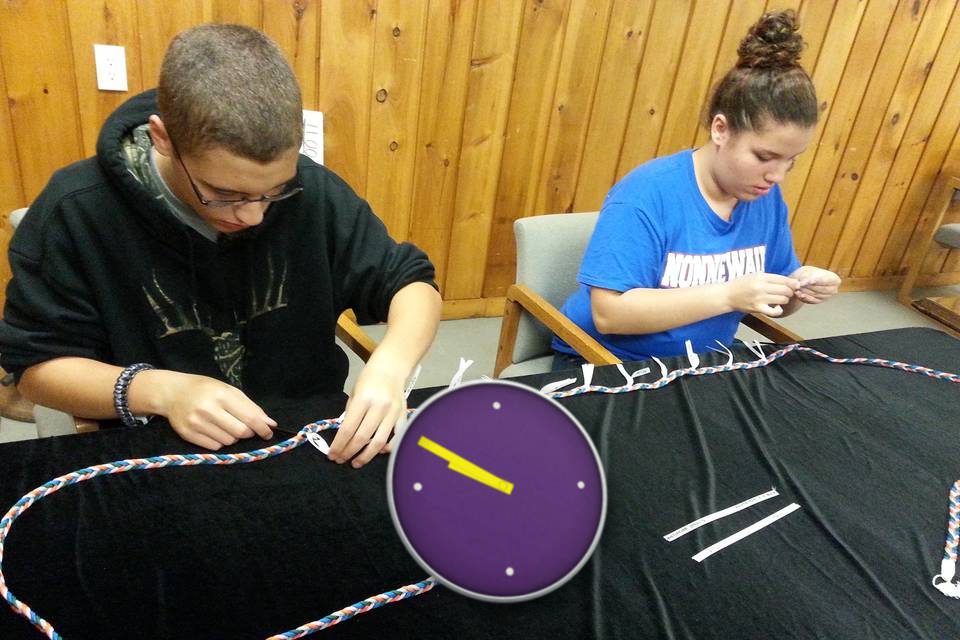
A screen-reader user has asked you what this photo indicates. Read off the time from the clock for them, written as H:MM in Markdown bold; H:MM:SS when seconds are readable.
**9:50**
